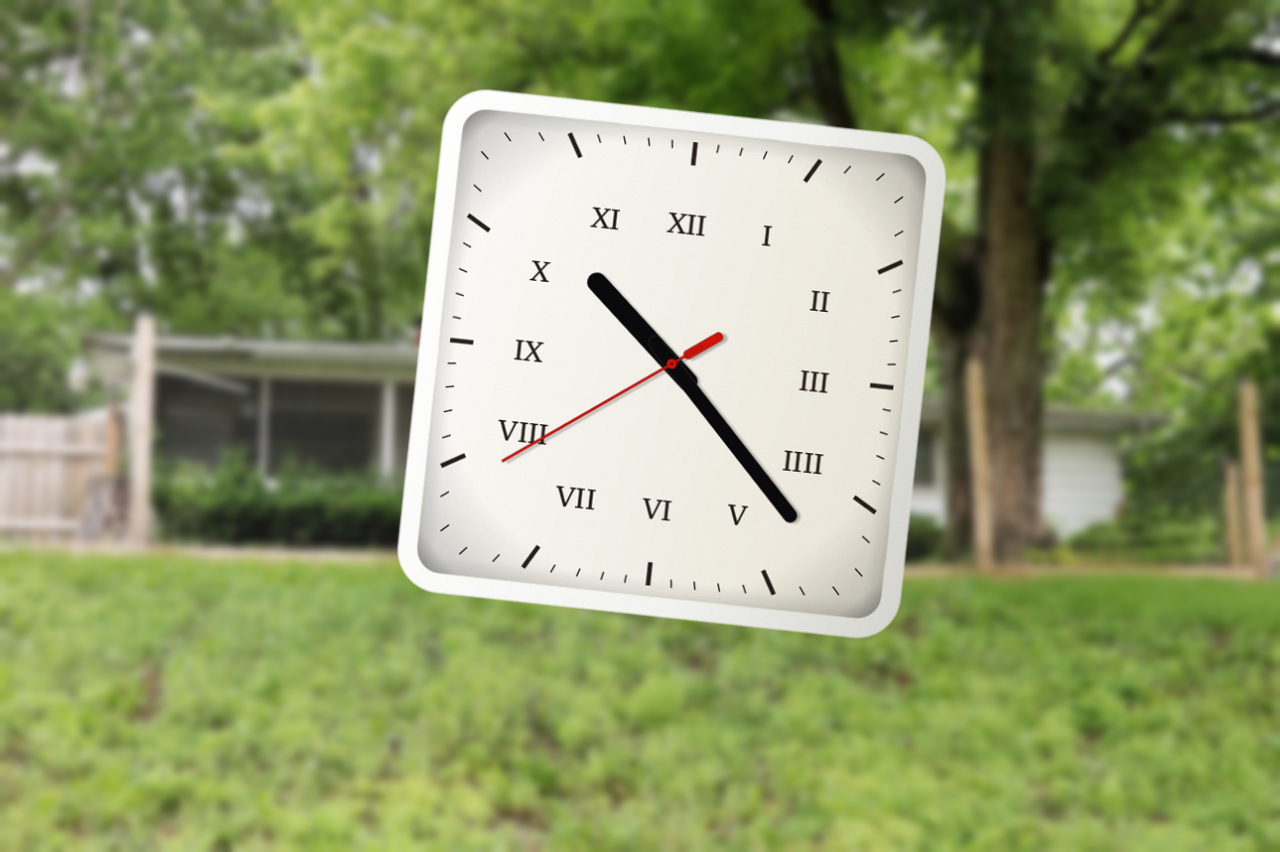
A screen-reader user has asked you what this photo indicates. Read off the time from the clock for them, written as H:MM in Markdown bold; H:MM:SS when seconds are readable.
**10:22:39**
